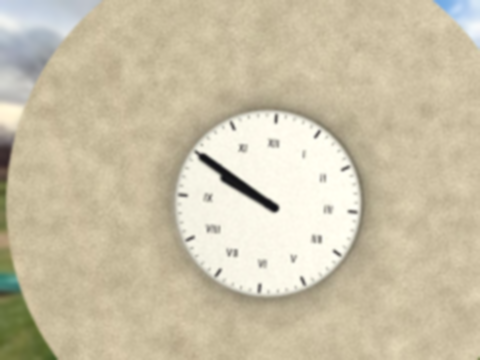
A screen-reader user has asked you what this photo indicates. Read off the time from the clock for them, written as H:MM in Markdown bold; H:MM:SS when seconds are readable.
**9:50**
